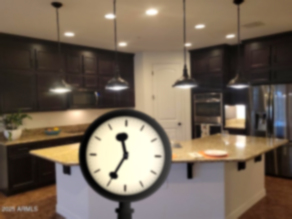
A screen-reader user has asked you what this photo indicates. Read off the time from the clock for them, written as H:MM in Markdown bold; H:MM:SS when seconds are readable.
**11:35**
